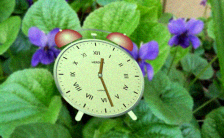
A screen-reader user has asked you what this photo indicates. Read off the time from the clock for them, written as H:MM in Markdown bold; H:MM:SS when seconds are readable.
**12:28**
